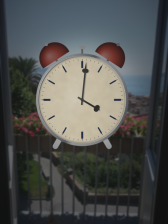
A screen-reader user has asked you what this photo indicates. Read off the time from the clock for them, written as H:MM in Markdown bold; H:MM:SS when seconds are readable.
**4:01**
